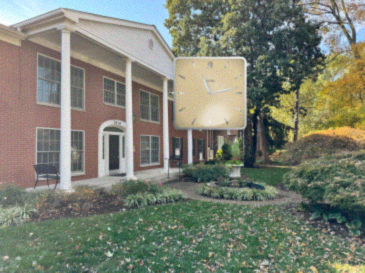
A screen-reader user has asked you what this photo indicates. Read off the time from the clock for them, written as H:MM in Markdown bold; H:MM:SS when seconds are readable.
**11:13**
